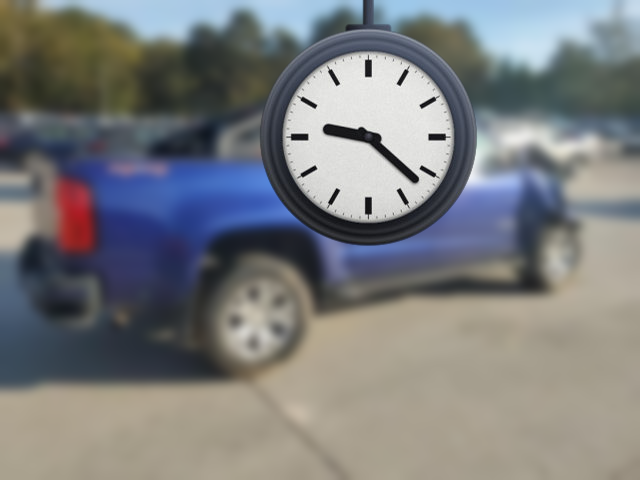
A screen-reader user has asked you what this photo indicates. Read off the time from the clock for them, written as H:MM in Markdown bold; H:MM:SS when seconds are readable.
**9:22**
